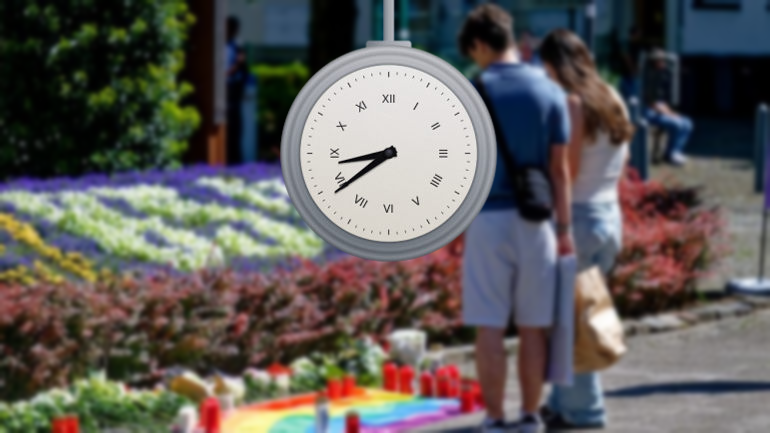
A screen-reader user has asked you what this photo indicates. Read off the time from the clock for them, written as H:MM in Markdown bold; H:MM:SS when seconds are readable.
**8:39**
